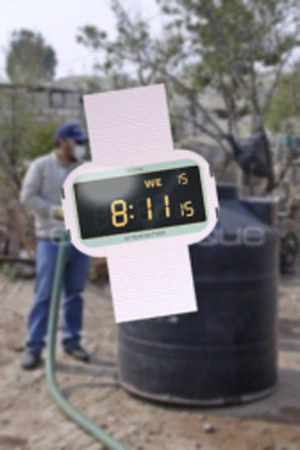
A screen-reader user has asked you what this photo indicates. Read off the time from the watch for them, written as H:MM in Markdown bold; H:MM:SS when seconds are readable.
**8:11:15**
